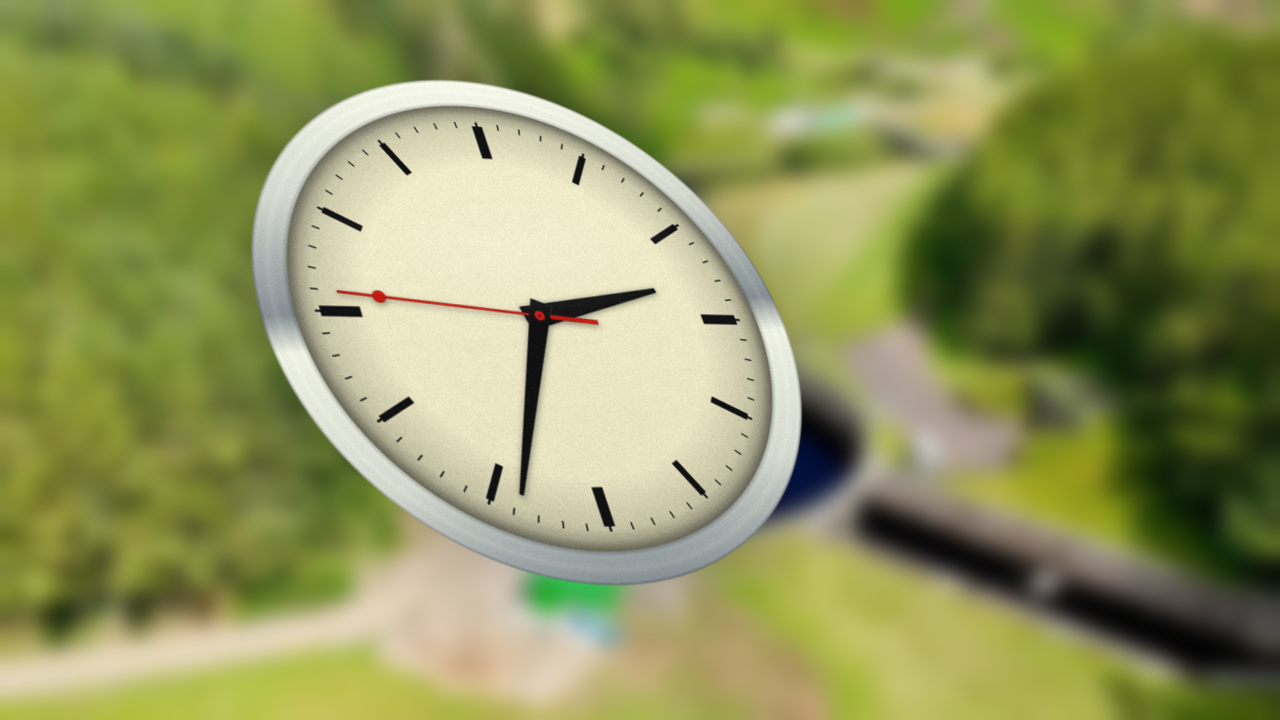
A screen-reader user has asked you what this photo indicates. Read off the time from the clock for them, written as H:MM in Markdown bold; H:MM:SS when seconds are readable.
**2:33:46**
